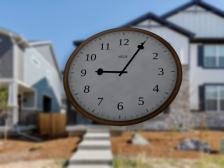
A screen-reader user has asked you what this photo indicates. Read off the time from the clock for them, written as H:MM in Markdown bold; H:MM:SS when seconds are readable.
**9:05**
